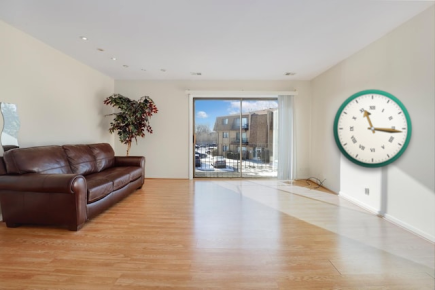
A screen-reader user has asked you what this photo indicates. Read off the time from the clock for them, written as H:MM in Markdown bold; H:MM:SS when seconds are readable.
**11:16**
